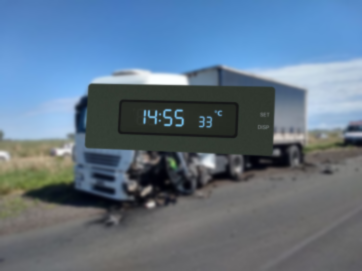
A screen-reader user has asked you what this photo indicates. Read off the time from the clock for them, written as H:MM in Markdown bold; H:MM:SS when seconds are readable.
**14:55**
